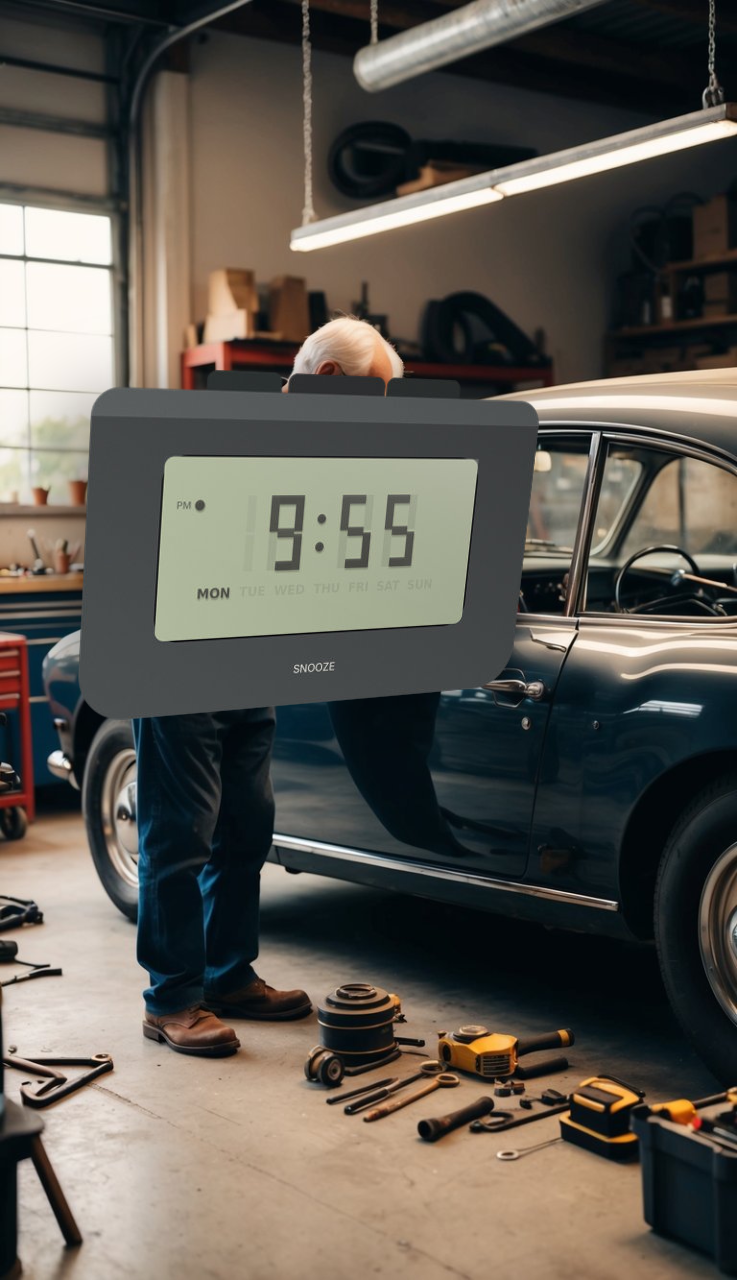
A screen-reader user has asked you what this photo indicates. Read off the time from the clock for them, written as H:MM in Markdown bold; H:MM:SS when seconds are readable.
**9:55**
